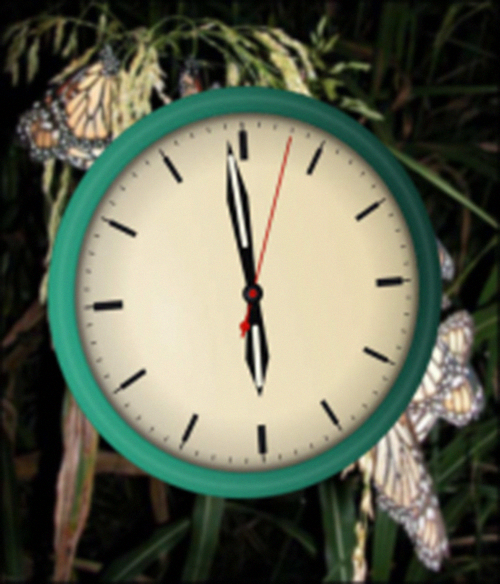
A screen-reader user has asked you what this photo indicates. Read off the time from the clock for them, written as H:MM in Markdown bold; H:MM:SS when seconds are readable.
**5:59:03**
